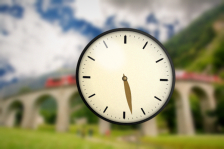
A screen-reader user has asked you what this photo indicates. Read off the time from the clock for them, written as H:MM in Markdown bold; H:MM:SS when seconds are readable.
**5:28**
